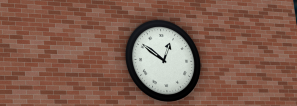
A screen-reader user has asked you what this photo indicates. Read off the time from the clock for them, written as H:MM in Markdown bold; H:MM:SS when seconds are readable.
**12:51**
